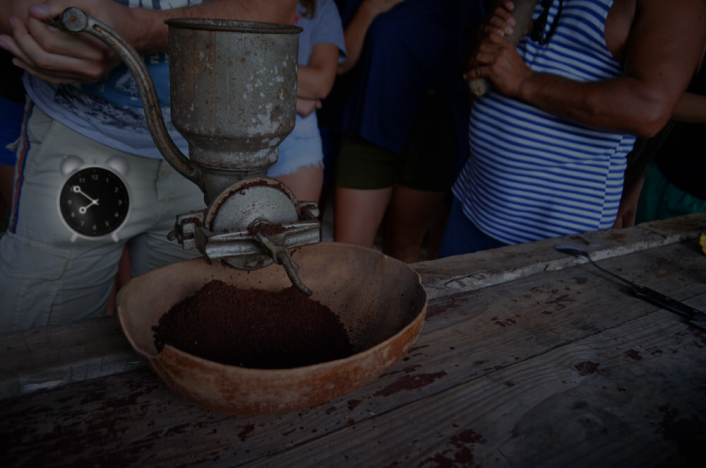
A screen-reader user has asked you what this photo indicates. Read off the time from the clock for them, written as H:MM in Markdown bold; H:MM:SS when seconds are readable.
**7:51**
